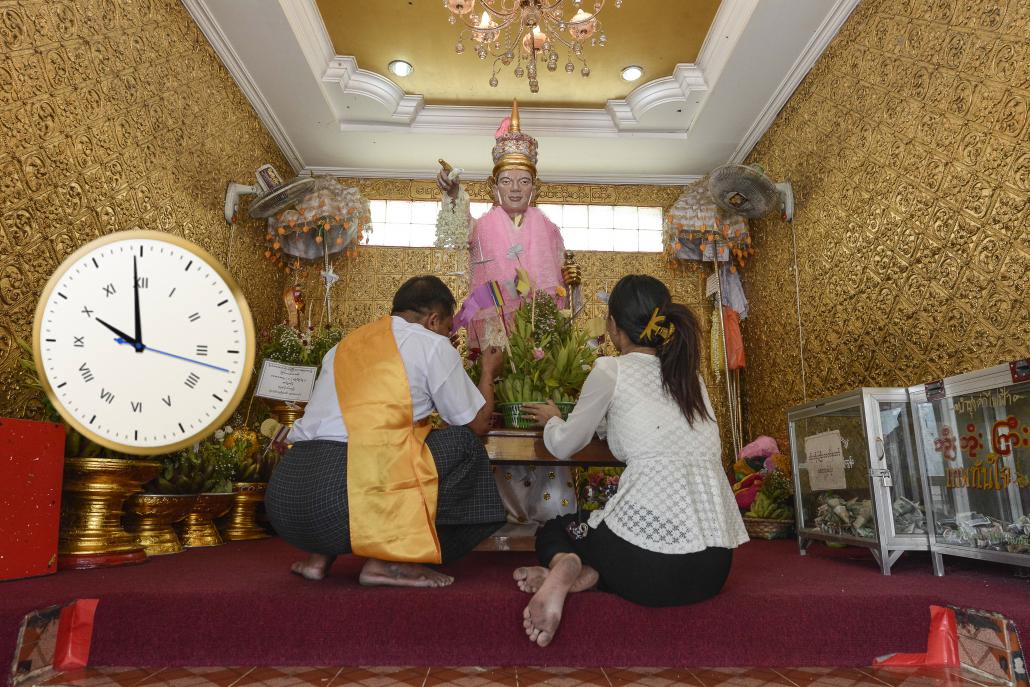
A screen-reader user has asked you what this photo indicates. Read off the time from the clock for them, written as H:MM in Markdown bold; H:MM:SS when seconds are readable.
**9:59:17**
